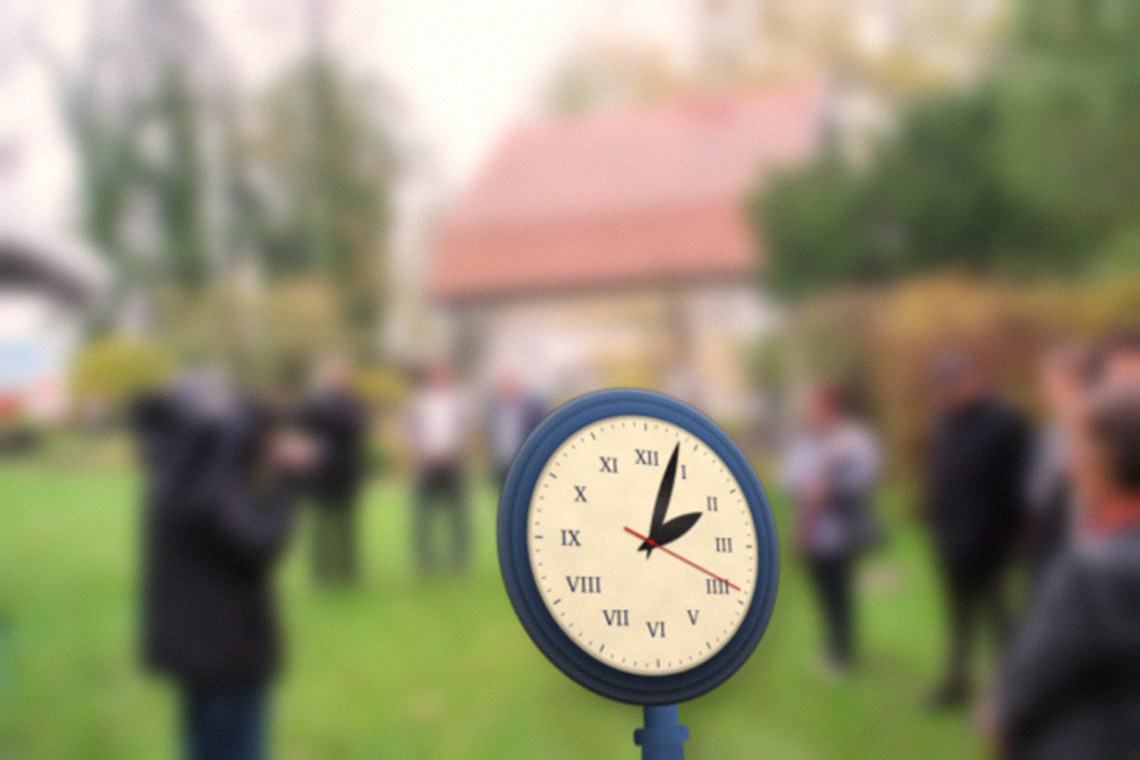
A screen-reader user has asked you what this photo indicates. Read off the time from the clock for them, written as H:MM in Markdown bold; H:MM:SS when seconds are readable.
**2:03:19**
